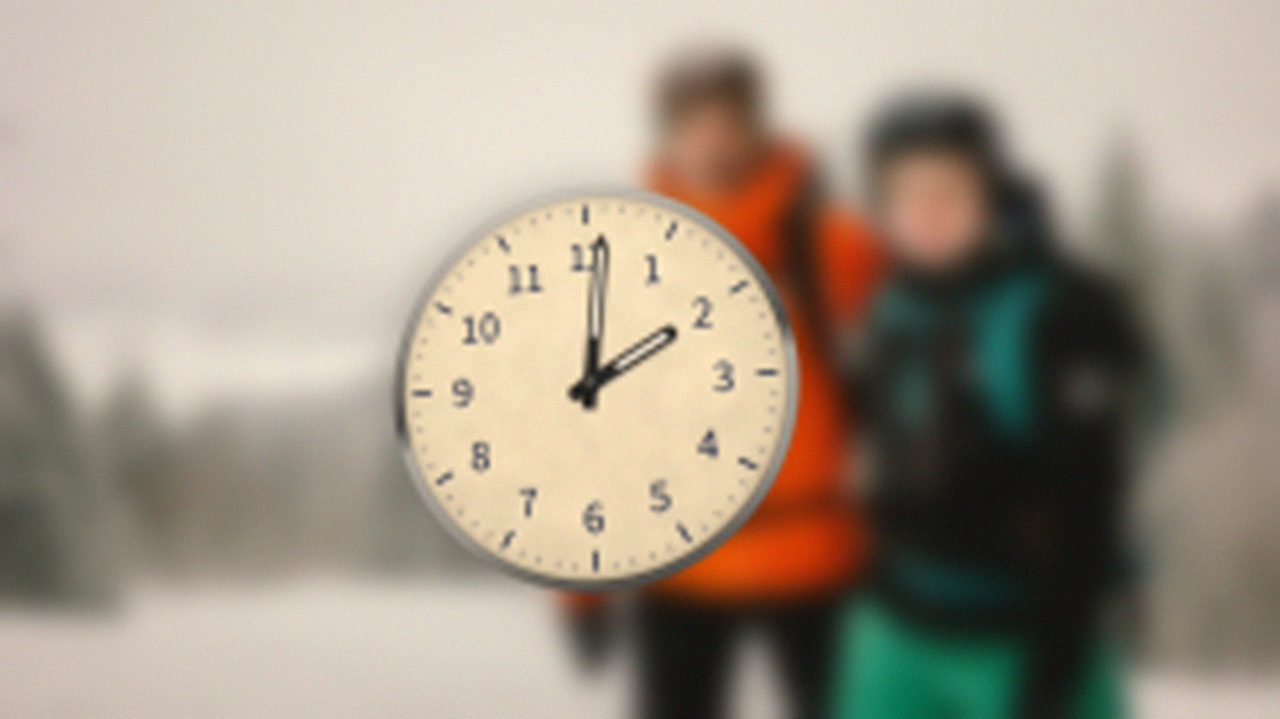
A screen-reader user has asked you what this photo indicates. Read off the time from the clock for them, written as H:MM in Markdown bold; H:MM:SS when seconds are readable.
**2:01**
